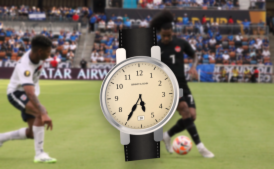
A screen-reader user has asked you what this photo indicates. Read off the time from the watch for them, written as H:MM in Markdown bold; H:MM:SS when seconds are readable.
**5:35**
